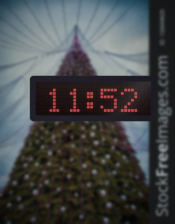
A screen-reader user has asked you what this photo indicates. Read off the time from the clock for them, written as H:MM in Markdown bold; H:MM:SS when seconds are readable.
**11:52**
